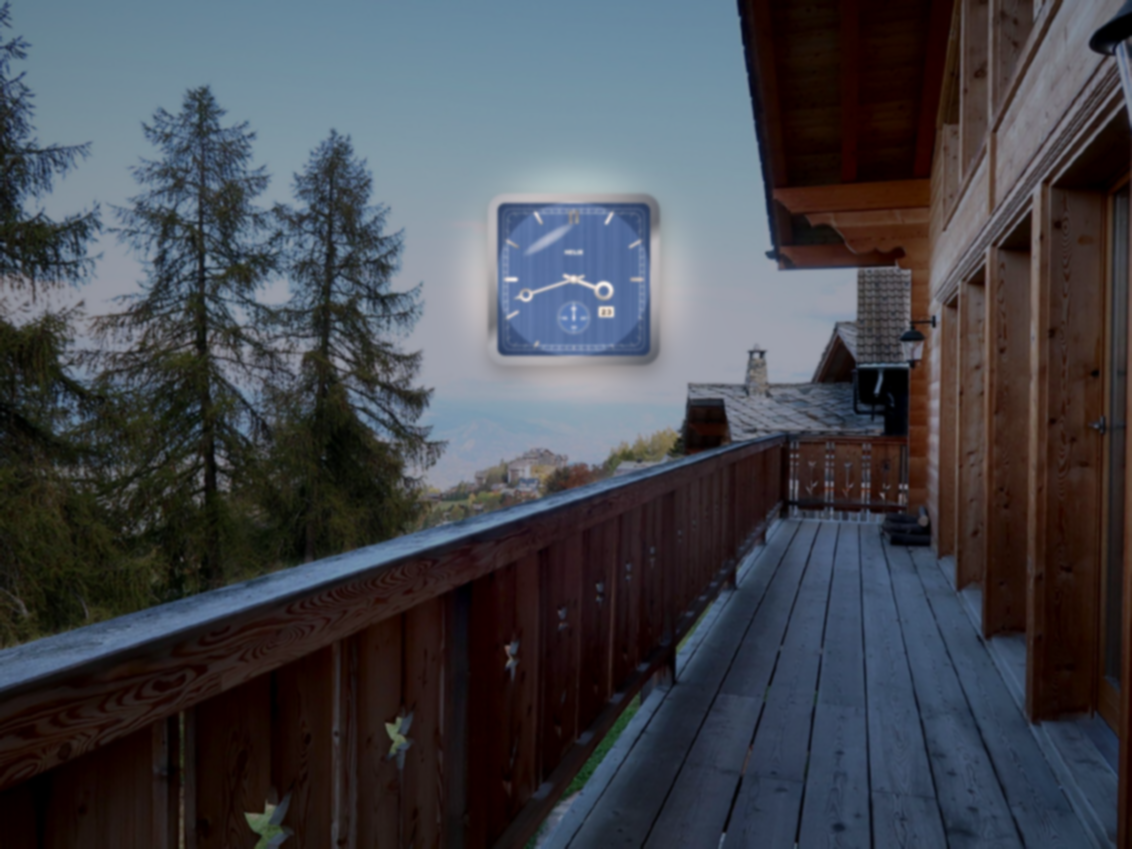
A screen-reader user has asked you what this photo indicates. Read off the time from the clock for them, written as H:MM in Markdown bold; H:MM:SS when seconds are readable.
**3:42**
